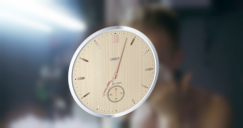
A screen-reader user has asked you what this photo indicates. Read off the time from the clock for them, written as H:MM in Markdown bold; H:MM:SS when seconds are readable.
**7:03**
